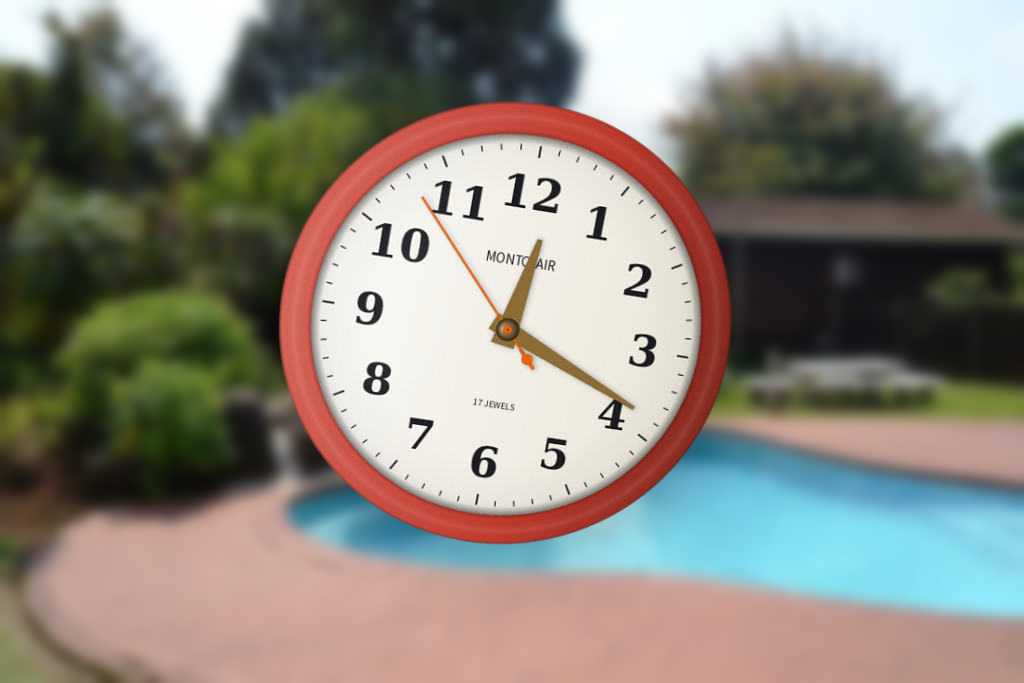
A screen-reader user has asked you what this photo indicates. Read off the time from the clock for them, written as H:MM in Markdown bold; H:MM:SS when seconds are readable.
**12:18:53**
